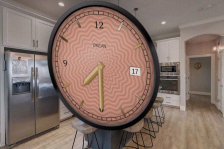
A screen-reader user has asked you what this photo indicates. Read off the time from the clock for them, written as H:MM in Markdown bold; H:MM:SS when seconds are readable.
**7:30**
